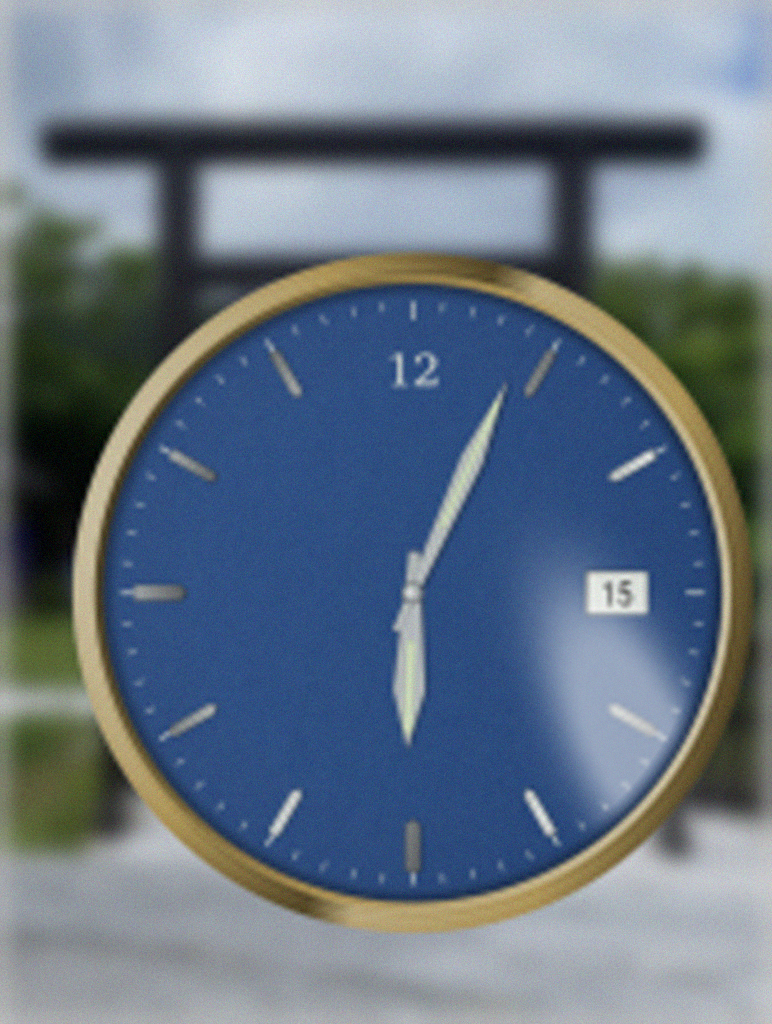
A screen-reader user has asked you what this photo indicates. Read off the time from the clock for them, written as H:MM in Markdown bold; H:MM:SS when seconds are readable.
**6:04**
